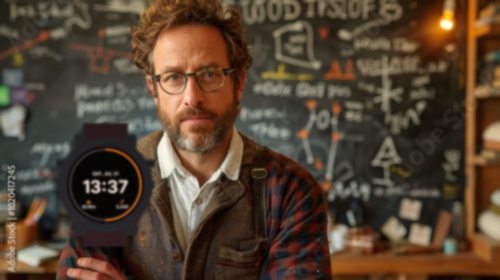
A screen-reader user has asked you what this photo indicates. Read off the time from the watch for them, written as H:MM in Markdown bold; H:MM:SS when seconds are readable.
**13:37**
